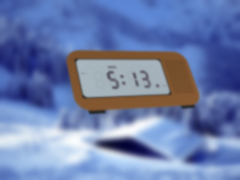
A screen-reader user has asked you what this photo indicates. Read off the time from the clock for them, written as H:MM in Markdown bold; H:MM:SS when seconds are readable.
**5:13**
